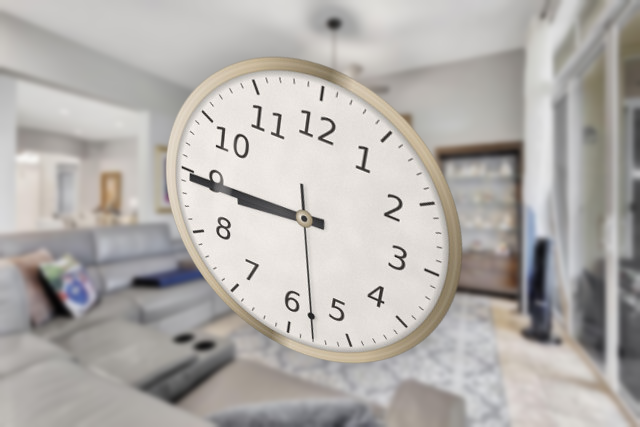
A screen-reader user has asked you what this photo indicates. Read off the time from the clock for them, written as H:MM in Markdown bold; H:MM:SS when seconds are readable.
**8:44:28**
